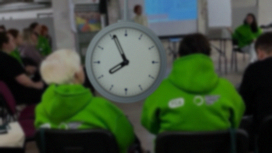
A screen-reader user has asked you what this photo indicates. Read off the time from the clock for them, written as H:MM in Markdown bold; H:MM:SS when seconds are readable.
**7:56**
